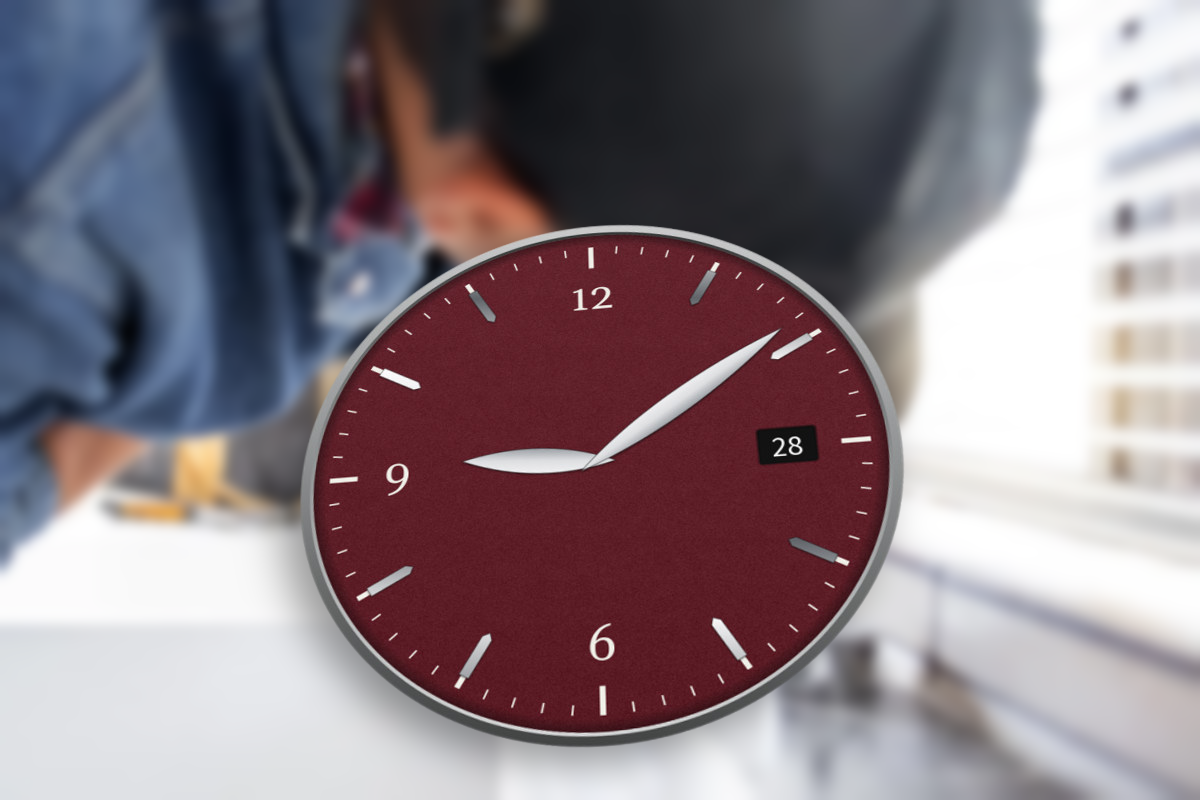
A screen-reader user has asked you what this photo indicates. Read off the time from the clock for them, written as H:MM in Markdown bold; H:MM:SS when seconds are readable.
**9:09**
